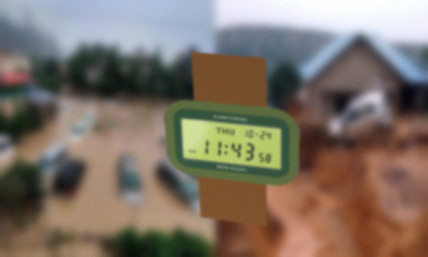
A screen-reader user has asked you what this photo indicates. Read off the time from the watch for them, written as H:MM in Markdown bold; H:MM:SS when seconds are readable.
**11:43**
